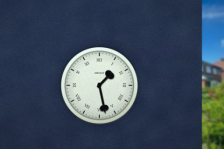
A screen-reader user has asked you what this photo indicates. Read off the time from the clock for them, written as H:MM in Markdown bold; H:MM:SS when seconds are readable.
**1:28**
